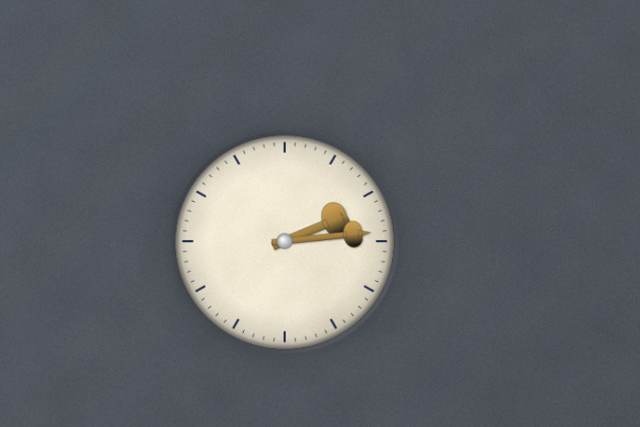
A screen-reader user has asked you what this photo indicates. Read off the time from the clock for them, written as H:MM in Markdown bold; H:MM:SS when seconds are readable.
**2:14**
